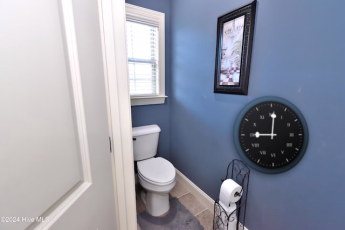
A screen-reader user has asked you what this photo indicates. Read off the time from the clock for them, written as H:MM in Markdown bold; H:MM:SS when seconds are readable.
**9:01**
